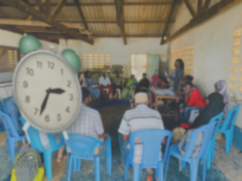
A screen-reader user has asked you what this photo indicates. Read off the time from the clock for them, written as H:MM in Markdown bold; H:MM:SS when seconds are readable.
**2:33**
